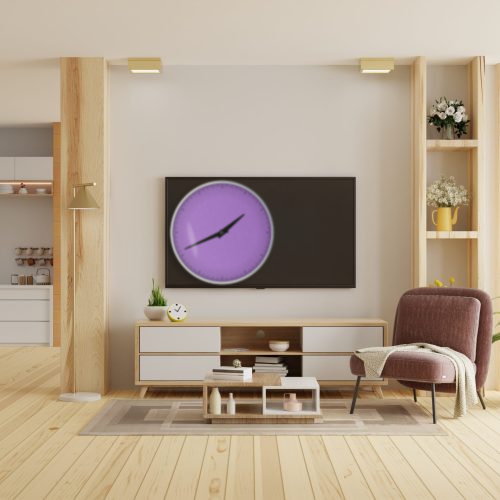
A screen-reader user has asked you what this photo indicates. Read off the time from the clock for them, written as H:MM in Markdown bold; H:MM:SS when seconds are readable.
**1:41**
